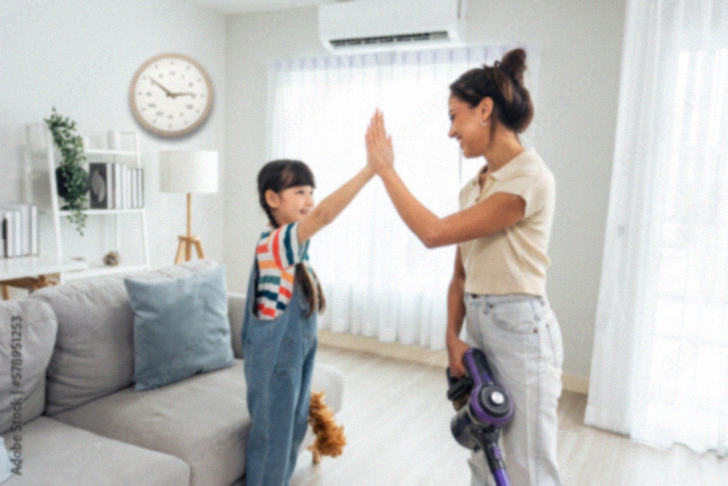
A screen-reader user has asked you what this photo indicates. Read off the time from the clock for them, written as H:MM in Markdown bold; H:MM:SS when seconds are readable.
**2:51**
